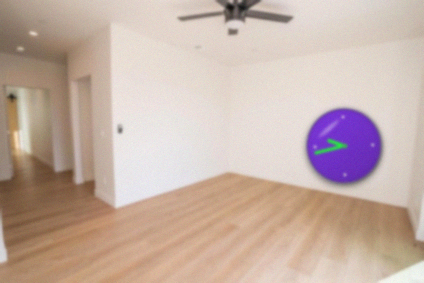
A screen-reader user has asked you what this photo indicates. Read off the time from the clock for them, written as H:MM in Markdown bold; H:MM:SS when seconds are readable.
**9:43**
